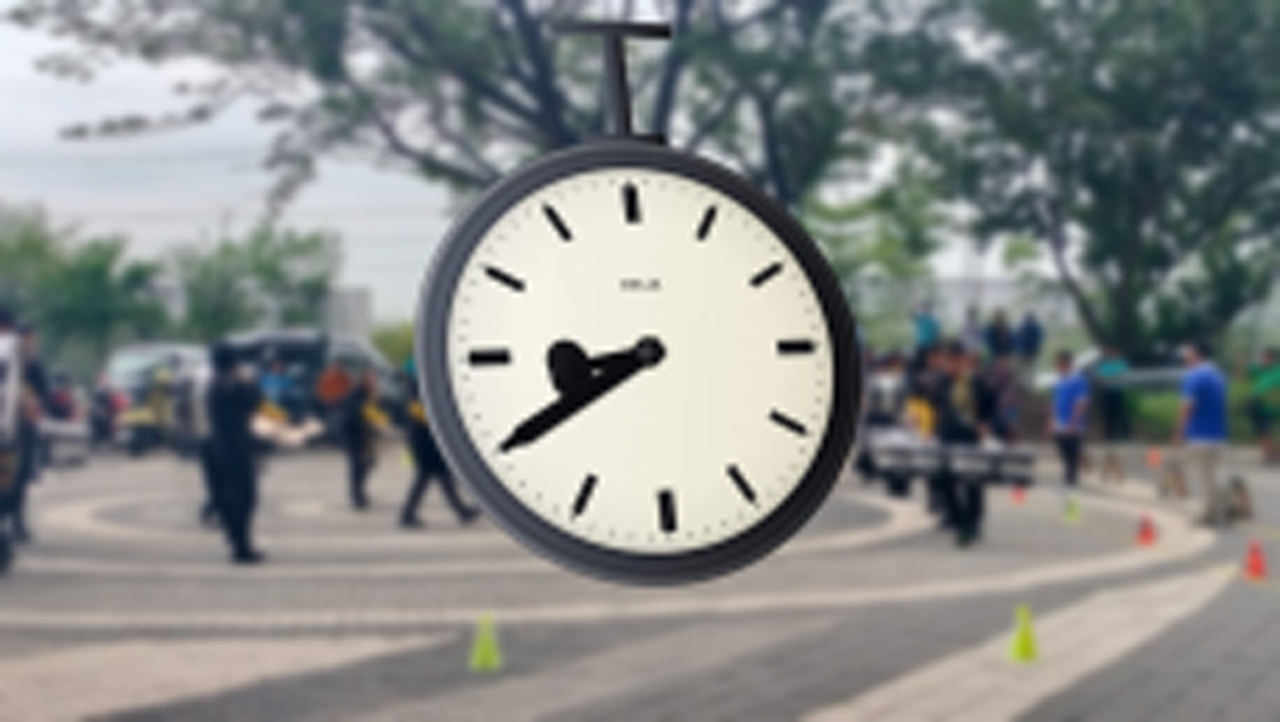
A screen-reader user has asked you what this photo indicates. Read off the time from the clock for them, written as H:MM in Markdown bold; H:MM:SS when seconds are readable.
**8:40**
